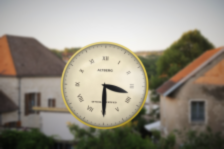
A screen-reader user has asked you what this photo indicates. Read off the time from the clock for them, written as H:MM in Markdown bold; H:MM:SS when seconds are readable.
**3:30**
